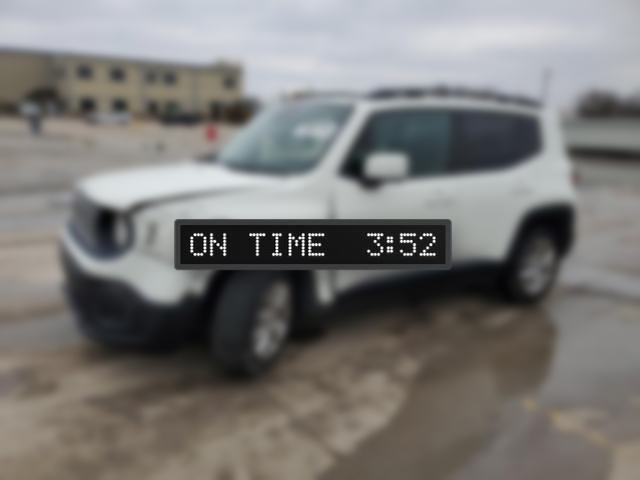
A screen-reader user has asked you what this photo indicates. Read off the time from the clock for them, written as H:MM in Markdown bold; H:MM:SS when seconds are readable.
**3:52**
